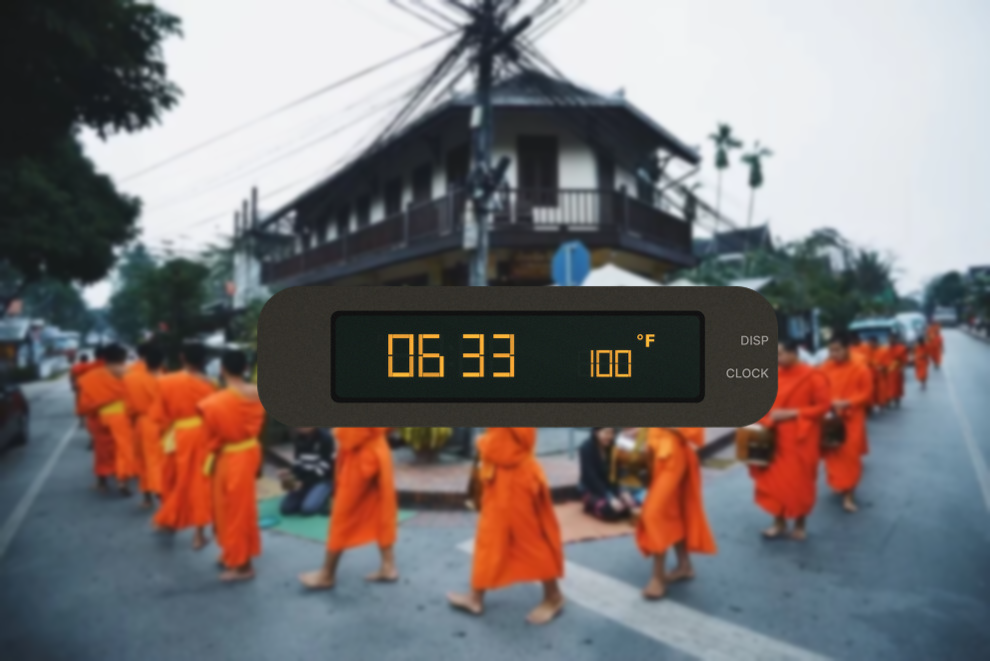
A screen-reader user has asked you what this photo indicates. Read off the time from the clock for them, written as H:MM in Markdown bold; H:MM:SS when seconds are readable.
**6:33**
